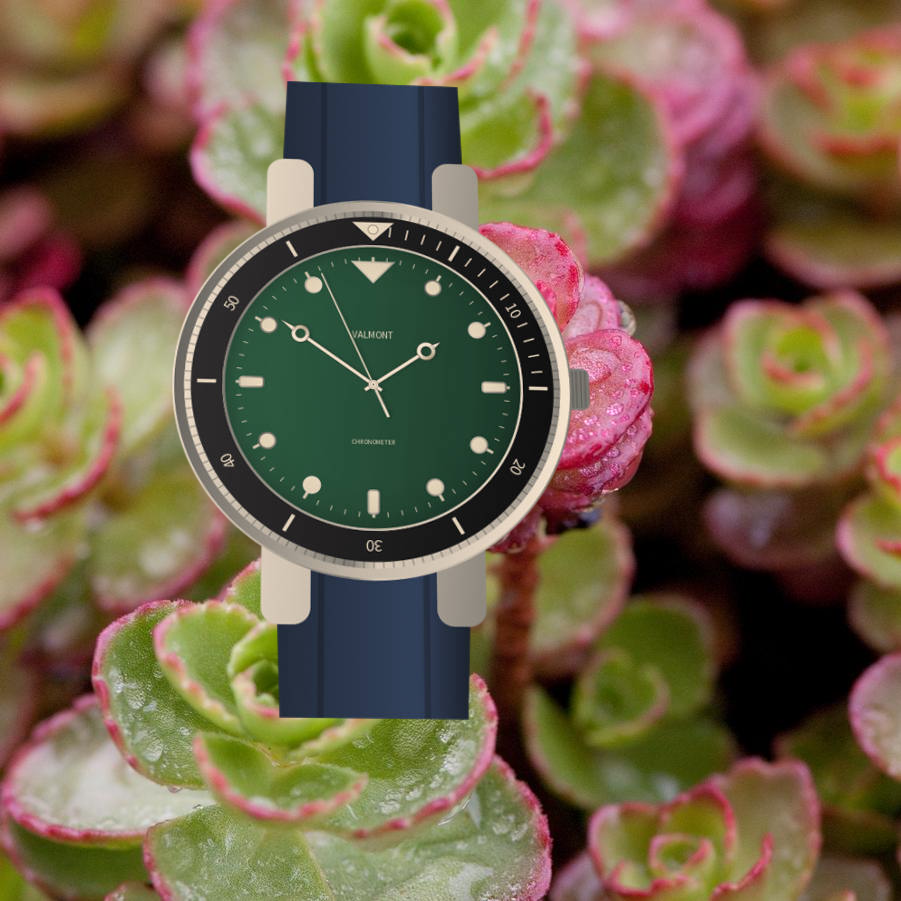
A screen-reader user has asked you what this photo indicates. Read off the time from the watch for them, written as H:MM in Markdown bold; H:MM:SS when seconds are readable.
**1:50:56**
